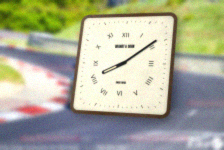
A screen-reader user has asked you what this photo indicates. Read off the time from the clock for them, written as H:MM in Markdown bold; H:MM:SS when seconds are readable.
**8:09**
